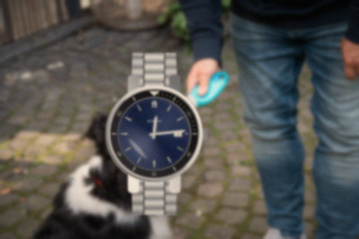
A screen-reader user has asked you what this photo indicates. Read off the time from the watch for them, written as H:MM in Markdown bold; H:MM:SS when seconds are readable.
**12:14**
